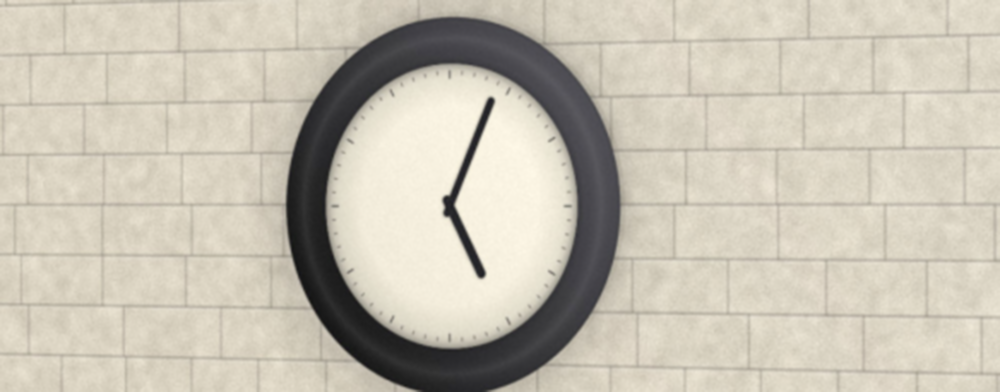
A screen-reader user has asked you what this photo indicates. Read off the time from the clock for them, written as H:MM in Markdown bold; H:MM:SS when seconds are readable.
**5:04**
